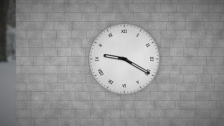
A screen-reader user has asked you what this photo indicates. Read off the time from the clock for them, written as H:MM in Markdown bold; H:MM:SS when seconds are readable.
**9:20**
